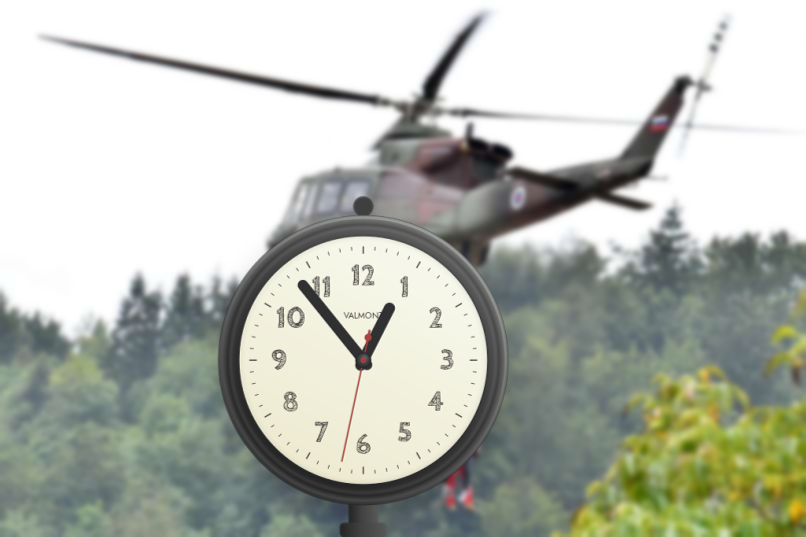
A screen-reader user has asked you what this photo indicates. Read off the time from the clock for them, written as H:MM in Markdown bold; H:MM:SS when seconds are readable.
**12:53:32**
